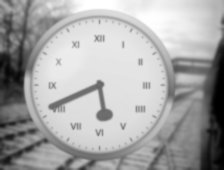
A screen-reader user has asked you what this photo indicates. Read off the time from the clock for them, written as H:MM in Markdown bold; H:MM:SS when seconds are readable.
**5:41**
